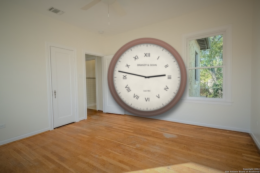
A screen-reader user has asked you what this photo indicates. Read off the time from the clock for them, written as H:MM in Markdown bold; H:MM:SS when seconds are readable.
**2:47**
